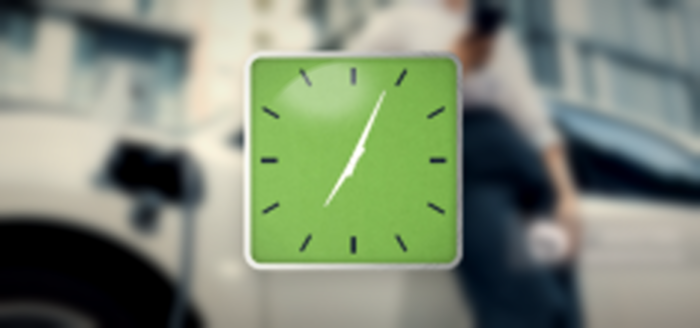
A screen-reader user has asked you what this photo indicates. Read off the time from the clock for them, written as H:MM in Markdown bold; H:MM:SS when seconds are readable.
**7:04**
